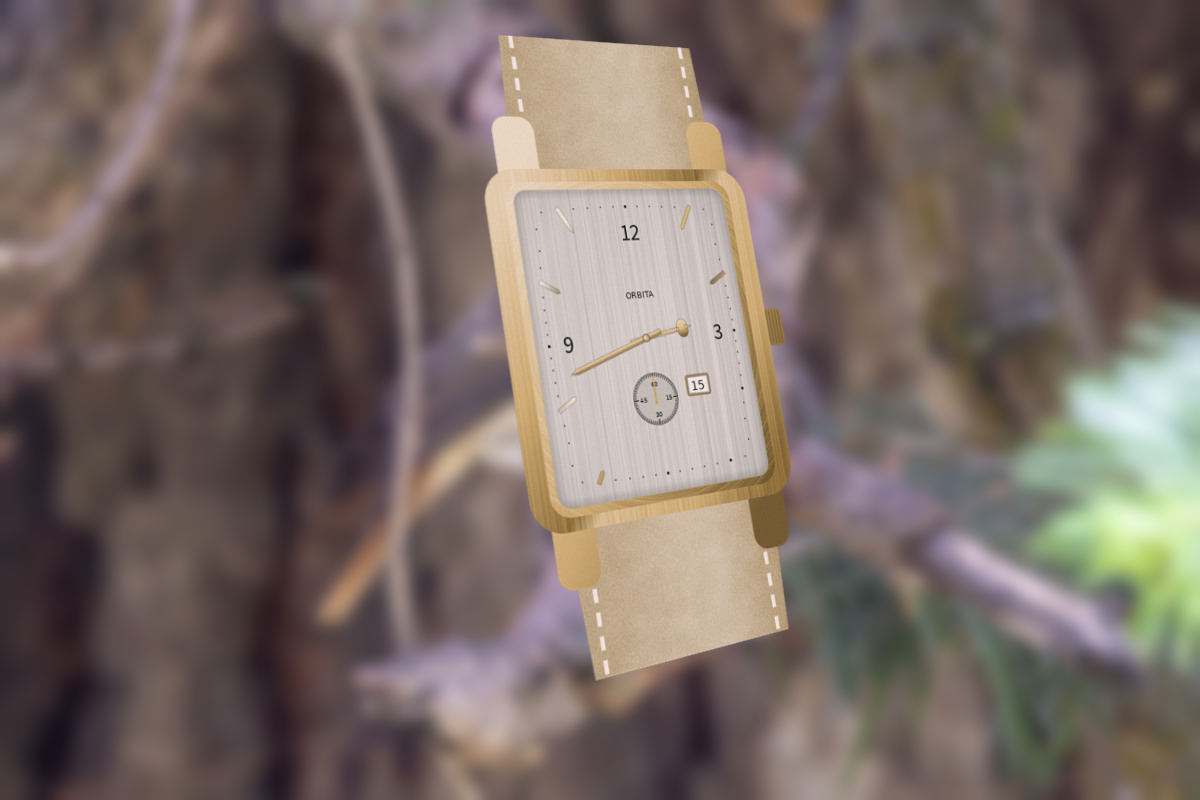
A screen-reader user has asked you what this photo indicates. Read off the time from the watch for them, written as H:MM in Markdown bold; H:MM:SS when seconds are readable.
**2:42**
